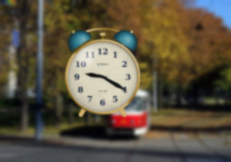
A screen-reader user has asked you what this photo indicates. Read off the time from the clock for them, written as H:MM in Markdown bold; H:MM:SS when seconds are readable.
**9:20**
